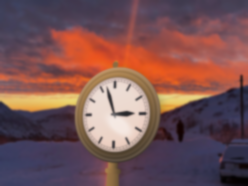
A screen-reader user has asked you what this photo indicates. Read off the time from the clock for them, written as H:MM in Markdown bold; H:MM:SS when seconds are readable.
**2:57**
